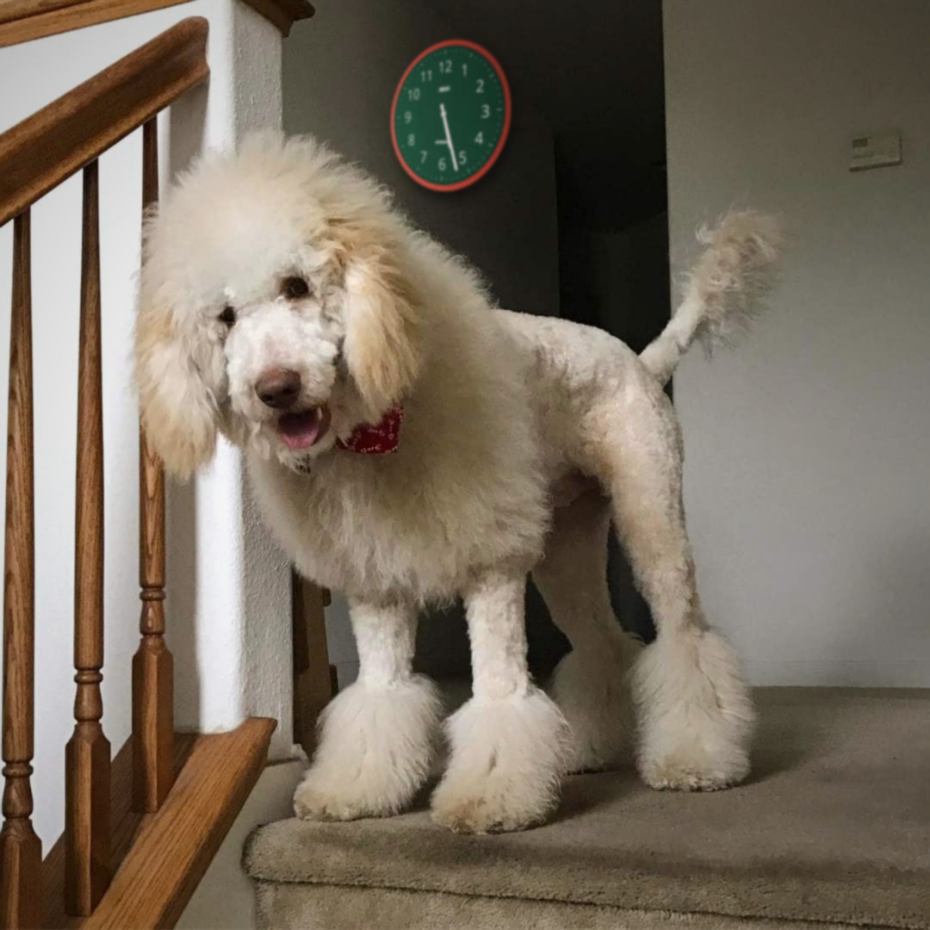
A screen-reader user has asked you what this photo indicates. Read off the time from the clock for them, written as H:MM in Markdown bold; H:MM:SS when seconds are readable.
**5:27**
